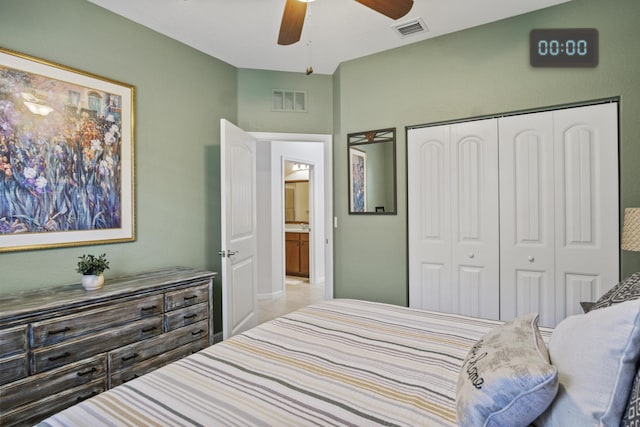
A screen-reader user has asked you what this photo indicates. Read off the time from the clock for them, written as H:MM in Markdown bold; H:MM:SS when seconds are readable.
**0:00**
